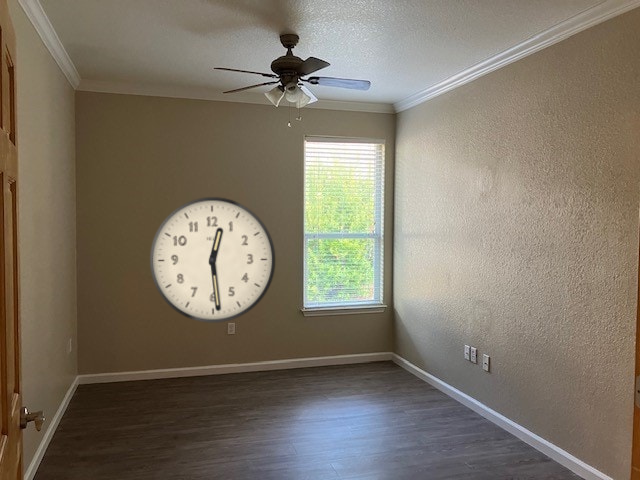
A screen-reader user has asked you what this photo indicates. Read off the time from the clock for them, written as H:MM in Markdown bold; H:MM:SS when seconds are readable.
**12:29**
